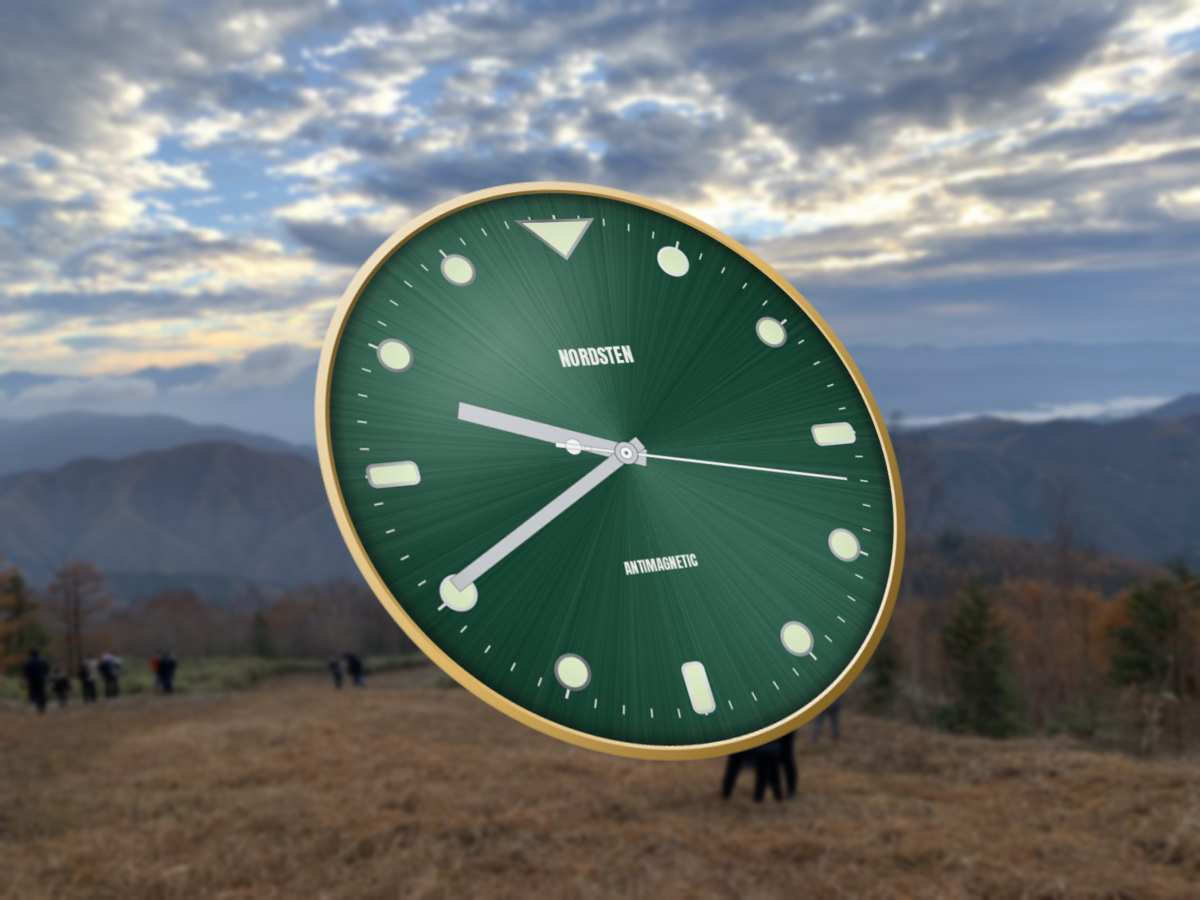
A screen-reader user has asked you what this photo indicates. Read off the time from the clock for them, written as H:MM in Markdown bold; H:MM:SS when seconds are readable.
**9:40:17**
